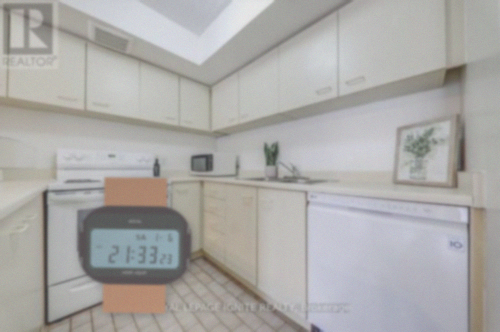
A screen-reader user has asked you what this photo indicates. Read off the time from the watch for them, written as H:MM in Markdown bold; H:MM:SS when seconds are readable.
**21:33**
